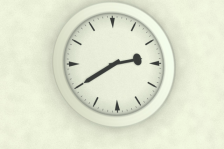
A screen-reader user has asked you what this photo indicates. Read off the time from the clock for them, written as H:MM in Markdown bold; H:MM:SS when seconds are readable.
**2:40**
